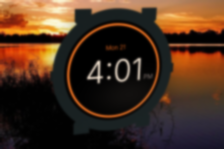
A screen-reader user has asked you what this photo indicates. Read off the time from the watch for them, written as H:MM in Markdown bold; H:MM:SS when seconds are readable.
**4:01**
